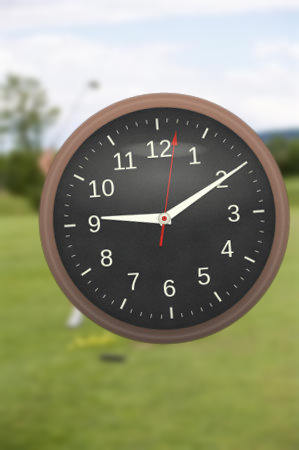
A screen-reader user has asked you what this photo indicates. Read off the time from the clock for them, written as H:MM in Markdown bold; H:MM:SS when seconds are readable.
**9:10:02**
